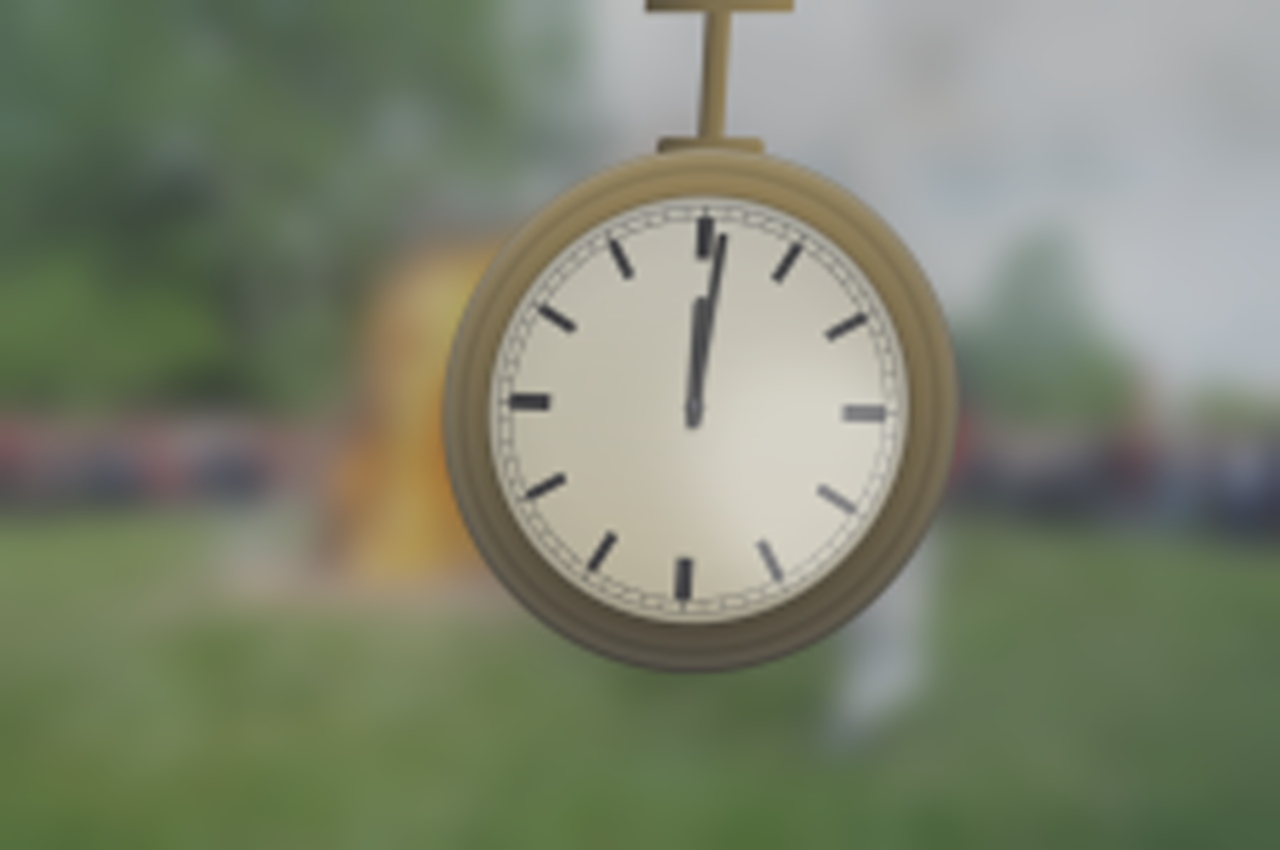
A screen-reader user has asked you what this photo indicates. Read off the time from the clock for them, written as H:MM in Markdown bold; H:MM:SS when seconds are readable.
**12:01**
